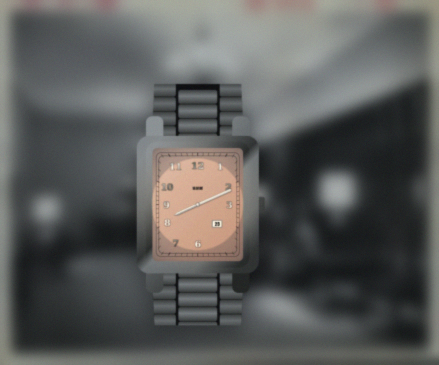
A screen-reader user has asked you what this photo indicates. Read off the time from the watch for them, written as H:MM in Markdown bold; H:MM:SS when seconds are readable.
**8:11**
